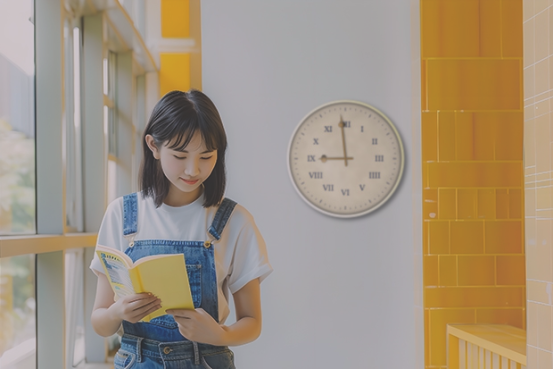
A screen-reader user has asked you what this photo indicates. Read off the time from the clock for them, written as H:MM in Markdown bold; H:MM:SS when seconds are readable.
**8:59**
